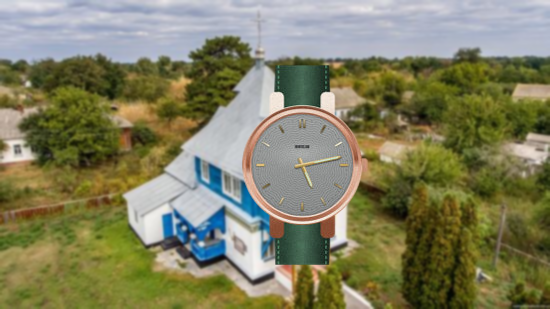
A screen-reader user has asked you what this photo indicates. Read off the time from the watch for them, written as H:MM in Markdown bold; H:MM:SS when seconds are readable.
**5:13**
